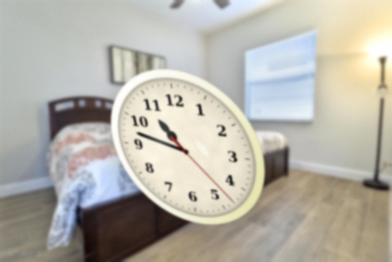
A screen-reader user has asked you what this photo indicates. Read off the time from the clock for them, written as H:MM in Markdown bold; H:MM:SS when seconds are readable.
**10:47:23**
